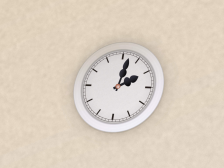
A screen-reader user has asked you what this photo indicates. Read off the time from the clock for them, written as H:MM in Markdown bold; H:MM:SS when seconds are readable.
**2:02**
